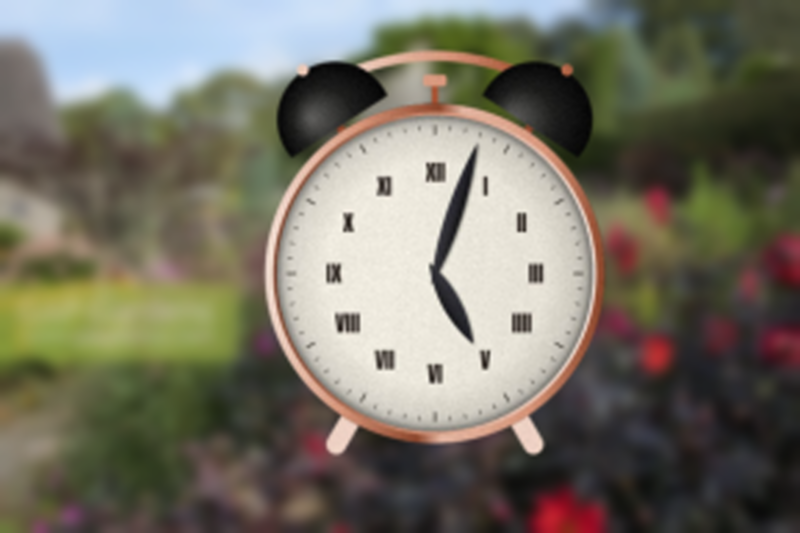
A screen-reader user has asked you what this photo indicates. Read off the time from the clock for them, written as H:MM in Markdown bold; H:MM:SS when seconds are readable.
**5:03**
